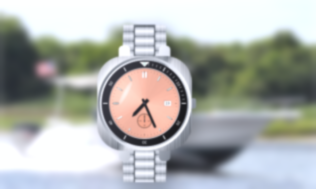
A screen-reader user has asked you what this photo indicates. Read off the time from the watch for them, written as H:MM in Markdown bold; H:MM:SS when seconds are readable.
**7:26**
